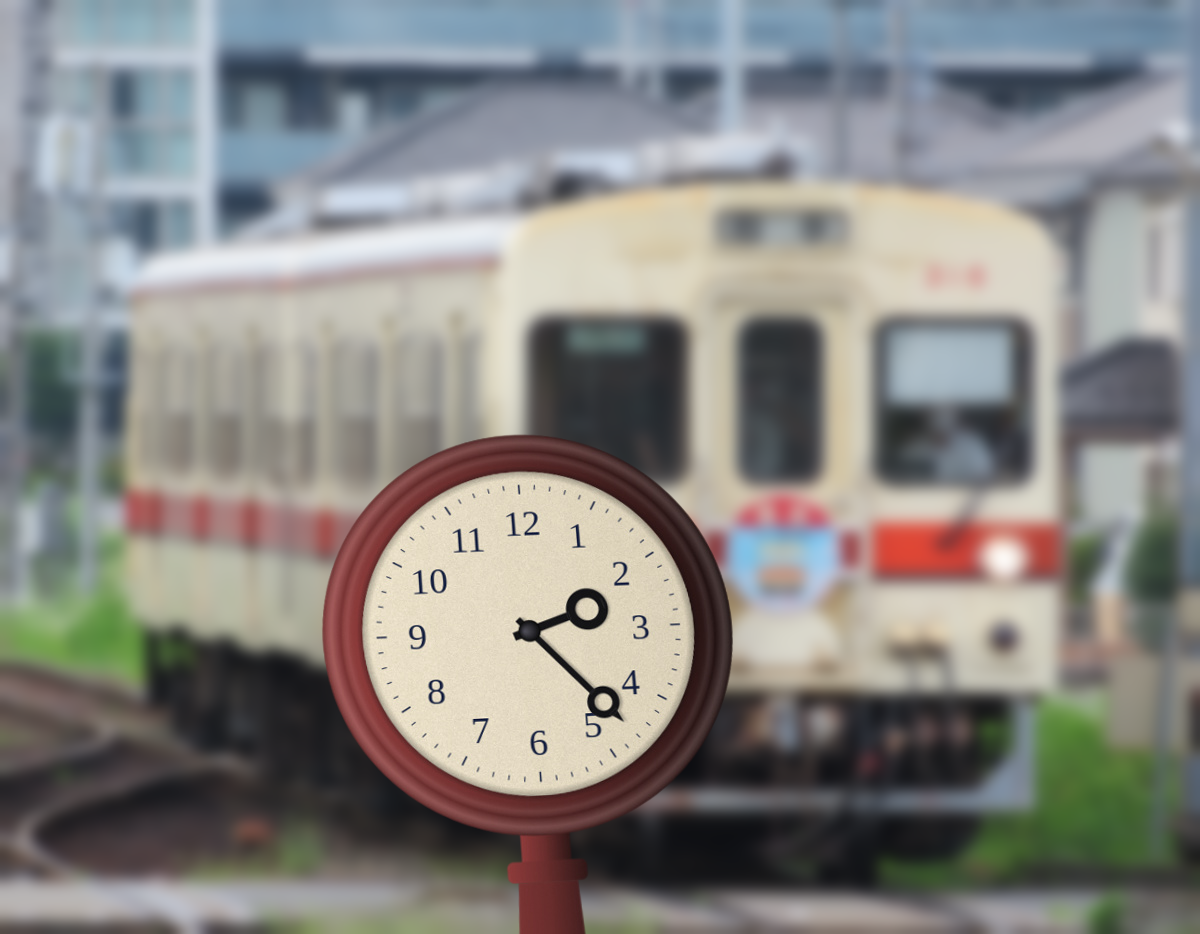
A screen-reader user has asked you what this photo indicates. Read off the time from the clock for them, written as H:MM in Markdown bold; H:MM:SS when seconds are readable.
**2:23**
